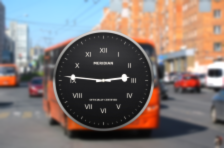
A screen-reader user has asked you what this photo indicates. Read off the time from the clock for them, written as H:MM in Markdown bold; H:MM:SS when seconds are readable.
**2:46**
